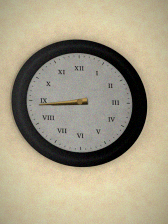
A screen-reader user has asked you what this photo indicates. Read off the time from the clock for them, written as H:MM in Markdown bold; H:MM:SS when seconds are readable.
**8:44**
